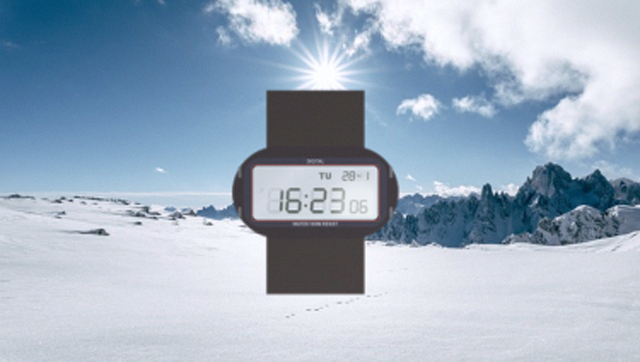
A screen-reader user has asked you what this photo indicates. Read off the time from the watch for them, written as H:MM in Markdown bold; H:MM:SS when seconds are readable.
**16:23:06**
